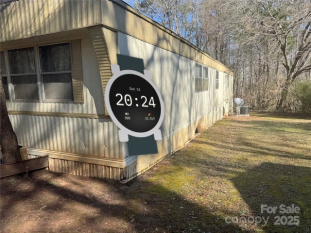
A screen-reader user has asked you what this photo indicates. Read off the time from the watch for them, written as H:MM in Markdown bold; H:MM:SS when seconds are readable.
**20:24**
